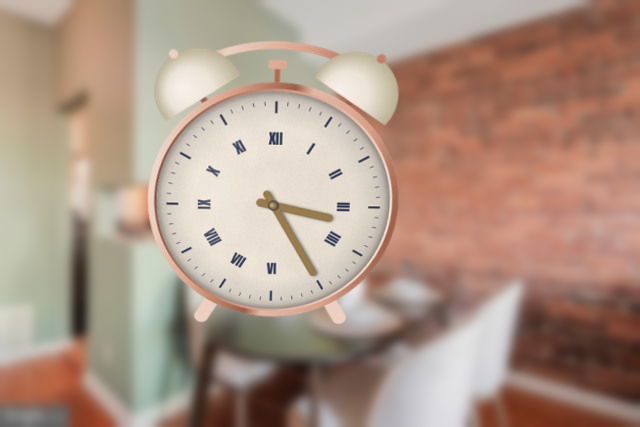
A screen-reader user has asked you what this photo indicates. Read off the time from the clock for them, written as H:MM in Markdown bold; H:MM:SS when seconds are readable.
**3:25**
